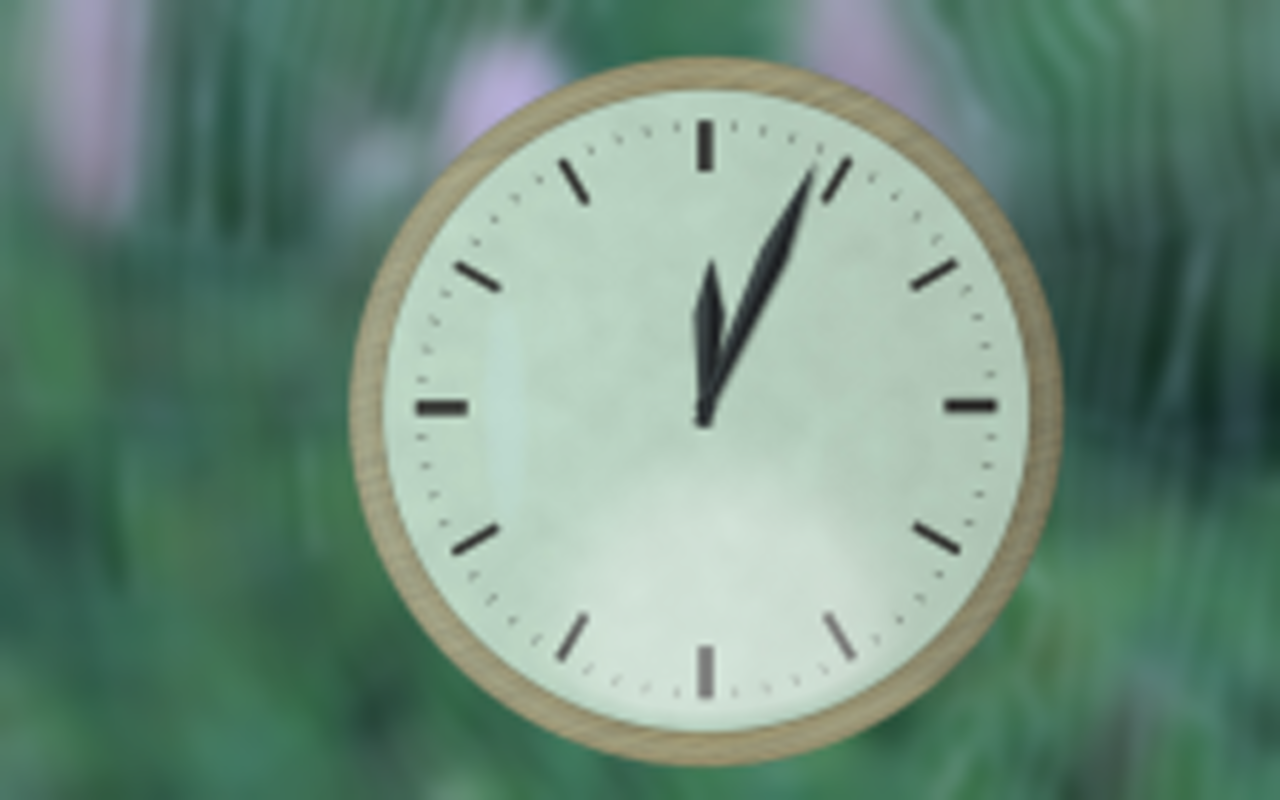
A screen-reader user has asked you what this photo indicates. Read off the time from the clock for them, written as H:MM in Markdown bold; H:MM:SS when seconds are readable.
**12:04**
